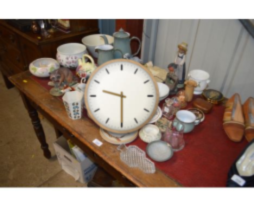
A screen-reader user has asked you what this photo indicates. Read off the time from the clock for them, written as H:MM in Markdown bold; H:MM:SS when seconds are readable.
**9:30**
